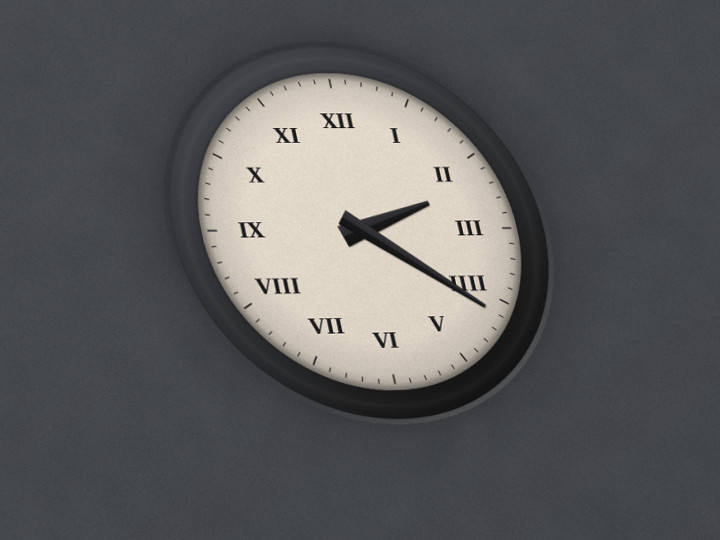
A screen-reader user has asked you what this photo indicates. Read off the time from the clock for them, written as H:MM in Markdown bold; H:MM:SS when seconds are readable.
**2:21**
